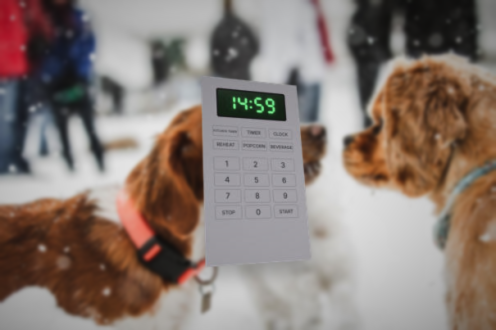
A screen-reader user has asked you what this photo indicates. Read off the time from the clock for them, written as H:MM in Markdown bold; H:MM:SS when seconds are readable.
**14:59**
